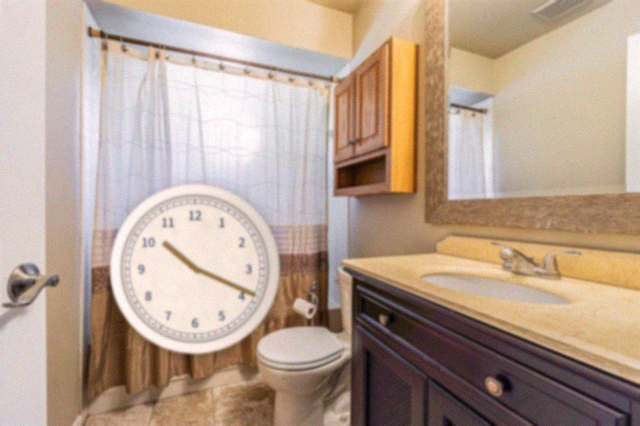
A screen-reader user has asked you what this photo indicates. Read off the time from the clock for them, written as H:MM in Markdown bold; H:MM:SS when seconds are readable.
**10:19**
